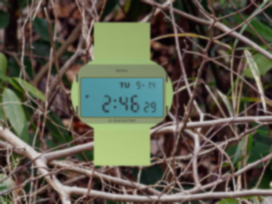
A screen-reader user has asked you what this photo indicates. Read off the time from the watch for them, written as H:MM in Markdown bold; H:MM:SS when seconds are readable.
**2:46:29**
